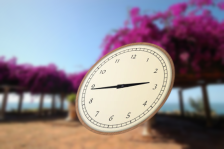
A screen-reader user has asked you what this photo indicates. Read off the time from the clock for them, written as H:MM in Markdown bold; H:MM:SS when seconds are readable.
**2:44**
